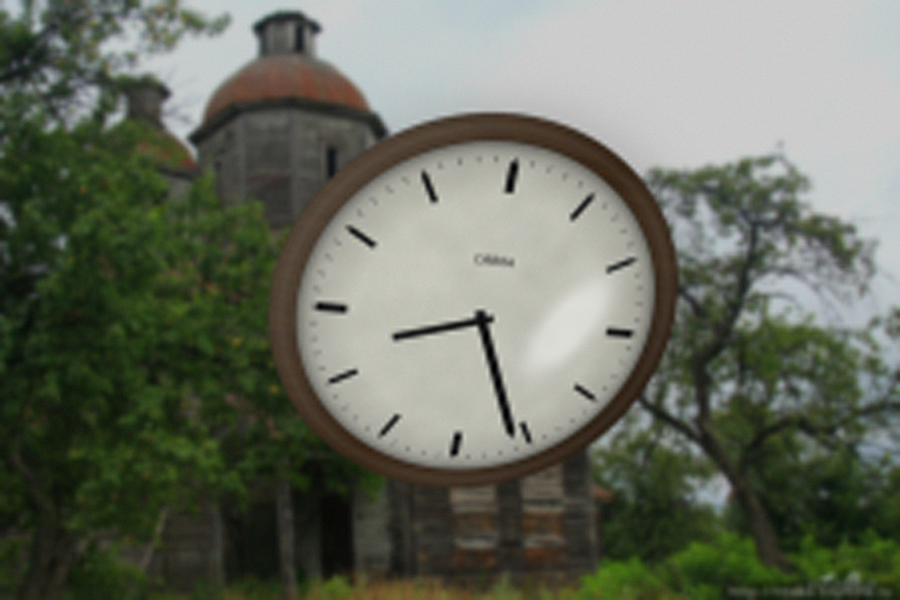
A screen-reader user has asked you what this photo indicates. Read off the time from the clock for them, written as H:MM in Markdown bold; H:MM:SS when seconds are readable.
**8:26**
